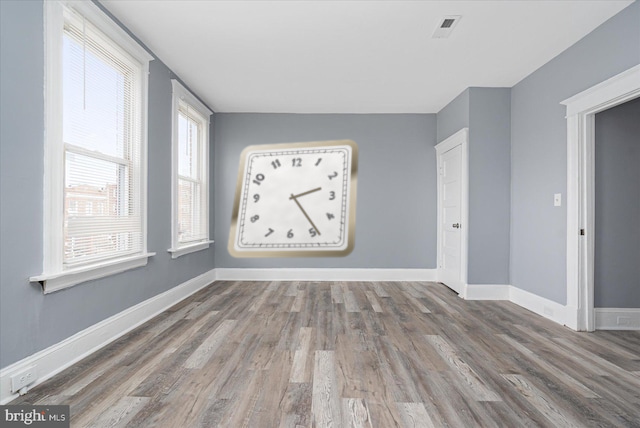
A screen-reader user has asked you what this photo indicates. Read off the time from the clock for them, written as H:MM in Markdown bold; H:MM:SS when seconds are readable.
**2:24**
